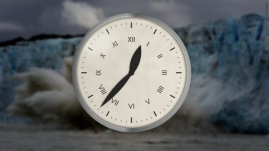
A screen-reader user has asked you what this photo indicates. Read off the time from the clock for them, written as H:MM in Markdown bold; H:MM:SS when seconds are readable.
**12:37**
